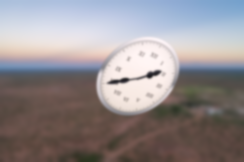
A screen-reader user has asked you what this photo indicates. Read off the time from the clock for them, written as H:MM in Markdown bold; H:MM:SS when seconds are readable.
**1:40**
